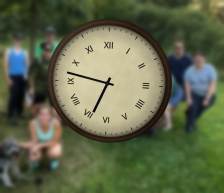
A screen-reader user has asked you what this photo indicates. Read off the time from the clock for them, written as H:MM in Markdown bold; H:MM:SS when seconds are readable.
**6:47**
